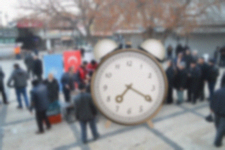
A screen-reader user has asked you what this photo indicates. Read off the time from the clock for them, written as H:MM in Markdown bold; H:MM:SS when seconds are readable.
**7:20**
